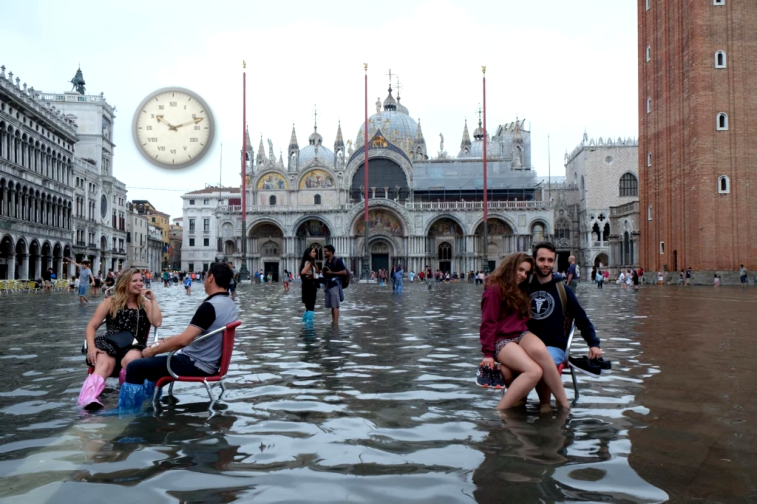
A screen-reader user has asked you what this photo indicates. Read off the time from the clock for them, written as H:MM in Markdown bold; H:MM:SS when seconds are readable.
**10:12**
